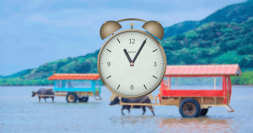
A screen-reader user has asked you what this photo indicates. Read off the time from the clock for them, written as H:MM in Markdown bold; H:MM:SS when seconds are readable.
**11:05**
